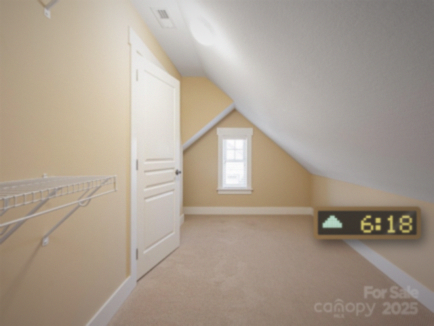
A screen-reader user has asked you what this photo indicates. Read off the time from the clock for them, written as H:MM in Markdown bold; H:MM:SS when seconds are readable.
**6:18**
